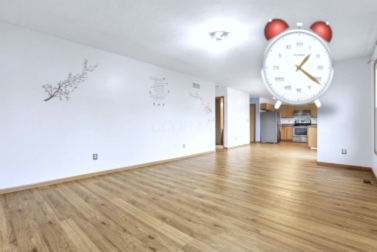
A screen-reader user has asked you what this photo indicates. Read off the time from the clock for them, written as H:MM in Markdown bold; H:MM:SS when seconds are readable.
**1:21**
